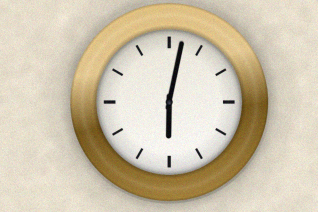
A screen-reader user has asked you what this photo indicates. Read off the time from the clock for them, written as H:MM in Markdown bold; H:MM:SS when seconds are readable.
**6:02**
